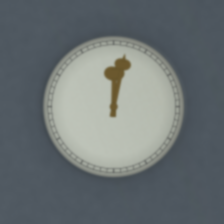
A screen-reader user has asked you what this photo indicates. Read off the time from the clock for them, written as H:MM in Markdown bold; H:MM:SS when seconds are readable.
**12:02**
